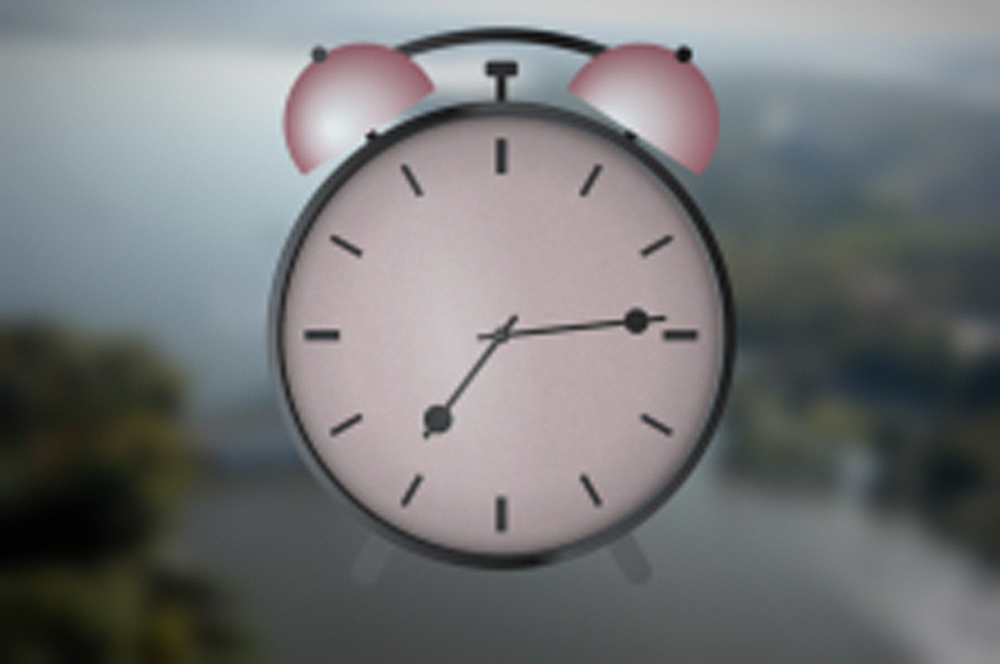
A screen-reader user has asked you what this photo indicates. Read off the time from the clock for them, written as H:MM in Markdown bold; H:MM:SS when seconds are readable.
**7:14**
